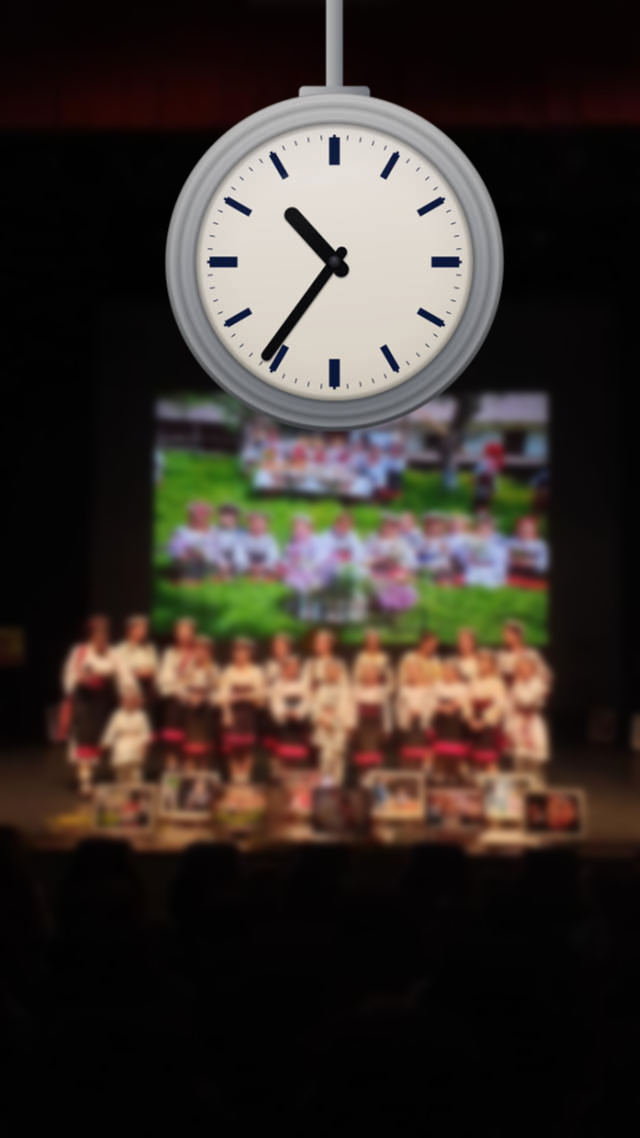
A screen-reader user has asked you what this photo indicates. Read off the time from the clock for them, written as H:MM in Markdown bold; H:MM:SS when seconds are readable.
**10:36**
